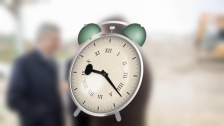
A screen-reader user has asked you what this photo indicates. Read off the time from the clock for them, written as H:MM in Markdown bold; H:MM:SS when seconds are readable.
**9:22**
